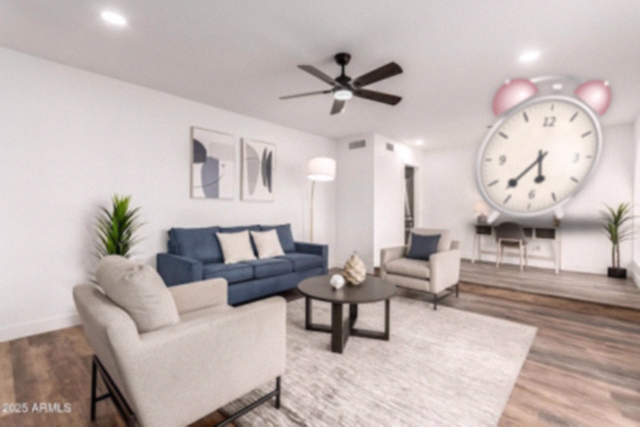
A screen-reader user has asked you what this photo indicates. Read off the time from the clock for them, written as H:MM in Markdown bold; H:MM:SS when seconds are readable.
**5:37**
